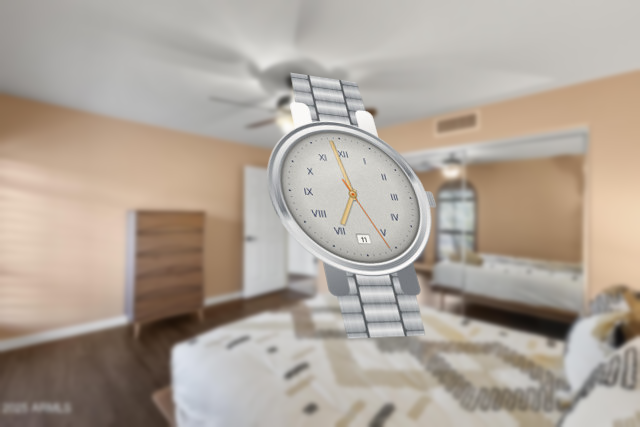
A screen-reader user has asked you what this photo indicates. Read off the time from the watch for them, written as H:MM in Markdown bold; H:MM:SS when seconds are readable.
**6:58:26**
